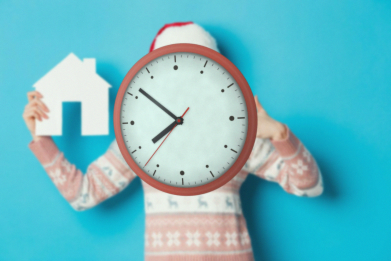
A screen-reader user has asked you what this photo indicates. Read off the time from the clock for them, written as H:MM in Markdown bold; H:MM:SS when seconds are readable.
**7:51:37**
